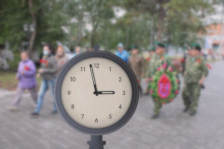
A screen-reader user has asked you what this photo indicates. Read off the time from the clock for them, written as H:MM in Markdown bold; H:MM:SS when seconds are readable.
**2:58**
